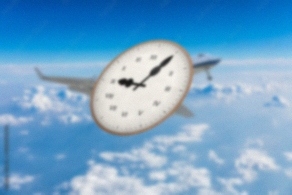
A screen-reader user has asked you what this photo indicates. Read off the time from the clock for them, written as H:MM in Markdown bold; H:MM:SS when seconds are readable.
**9:05**
